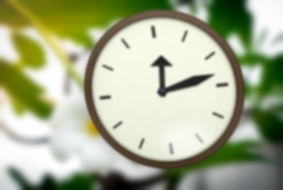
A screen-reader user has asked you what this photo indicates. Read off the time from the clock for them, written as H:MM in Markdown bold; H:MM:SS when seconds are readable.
**12:13**
